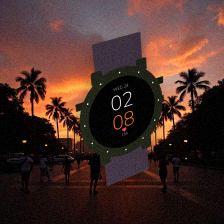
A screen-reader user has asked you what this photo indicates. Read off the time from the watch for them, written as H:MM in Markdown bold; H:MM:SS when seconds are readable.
**2:08**
